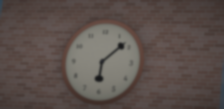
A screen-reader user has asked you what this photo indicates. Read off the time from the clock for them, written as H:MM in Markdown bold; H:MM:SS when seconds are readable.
**6:08**
